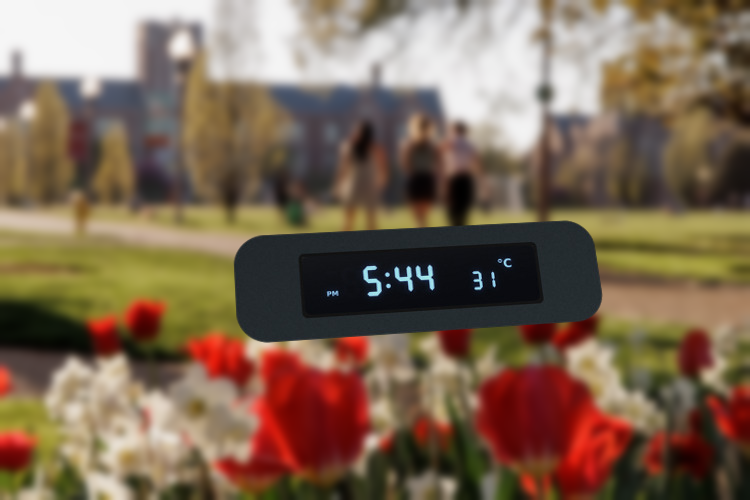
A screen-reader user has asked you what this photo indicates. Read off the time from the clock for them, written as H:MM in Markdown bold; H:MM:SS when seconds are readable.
**5:44**
